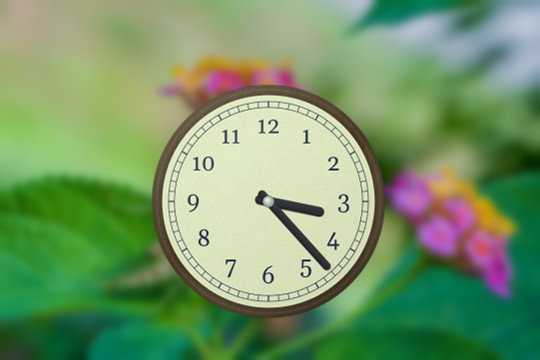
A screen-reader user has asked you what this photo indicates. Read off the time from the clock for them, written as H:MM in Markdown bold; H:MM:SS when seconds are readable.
**3:23**
